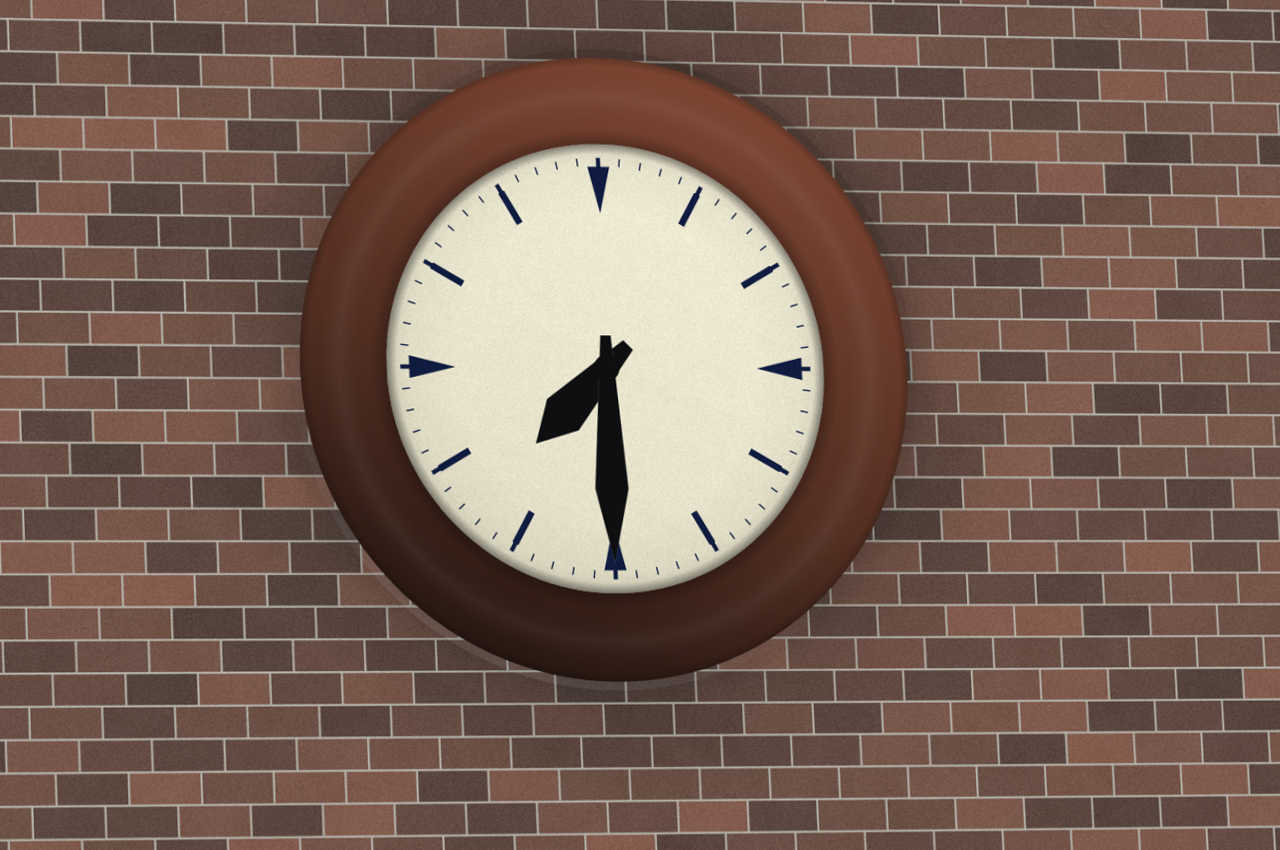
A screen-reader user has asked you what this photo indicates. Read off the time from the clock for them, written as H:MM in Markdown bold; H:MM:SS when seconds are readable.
**7:30**
